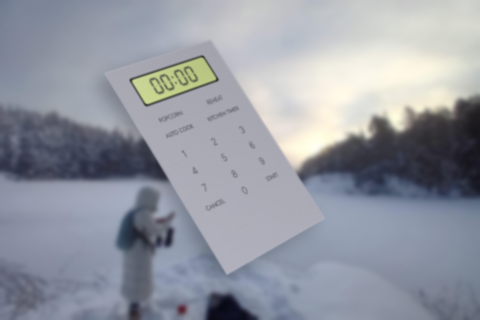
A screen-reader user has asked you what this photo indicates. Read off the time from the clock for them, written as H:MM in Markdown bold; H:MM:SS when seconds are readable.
**0:00**
